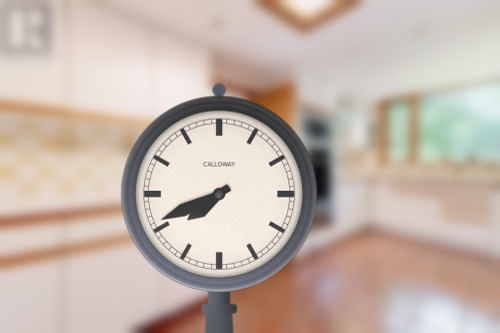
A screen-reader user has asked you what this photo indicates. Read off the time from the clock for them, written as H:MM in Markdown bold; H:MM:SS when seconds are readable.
**7:41**
